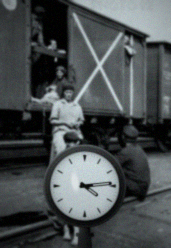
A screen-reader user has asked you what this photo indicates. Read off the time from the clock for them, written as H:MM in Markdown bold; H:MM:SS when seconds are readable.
**4:14**
